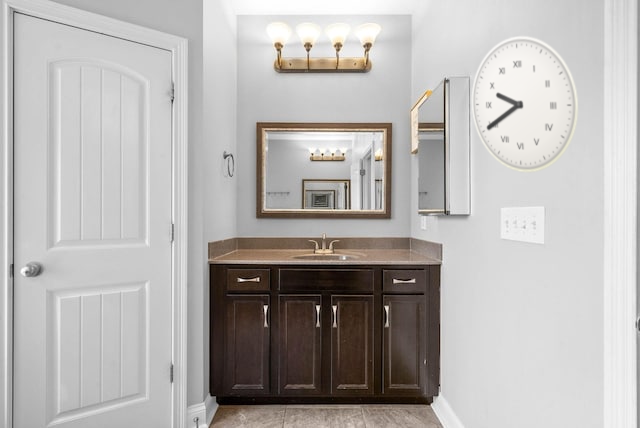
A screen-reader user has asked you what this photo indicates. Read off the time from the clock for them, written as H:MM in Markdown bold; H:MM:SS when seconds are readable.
**9:40**
